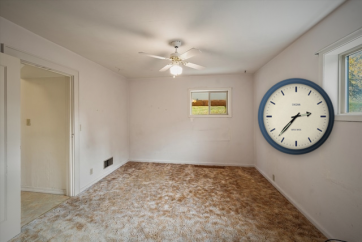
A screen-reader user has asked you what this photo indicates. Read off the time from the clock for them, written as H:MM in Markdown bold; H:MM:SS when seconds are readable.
**2:37**
